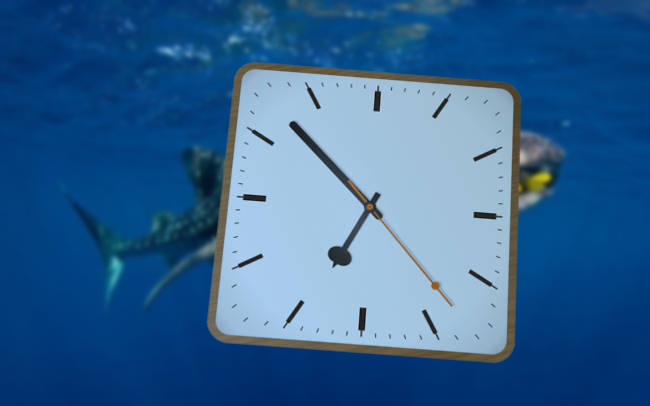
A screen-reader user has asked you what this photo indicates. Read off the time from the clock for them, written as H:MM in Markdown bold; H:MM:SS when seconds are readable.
**6:52:23**
